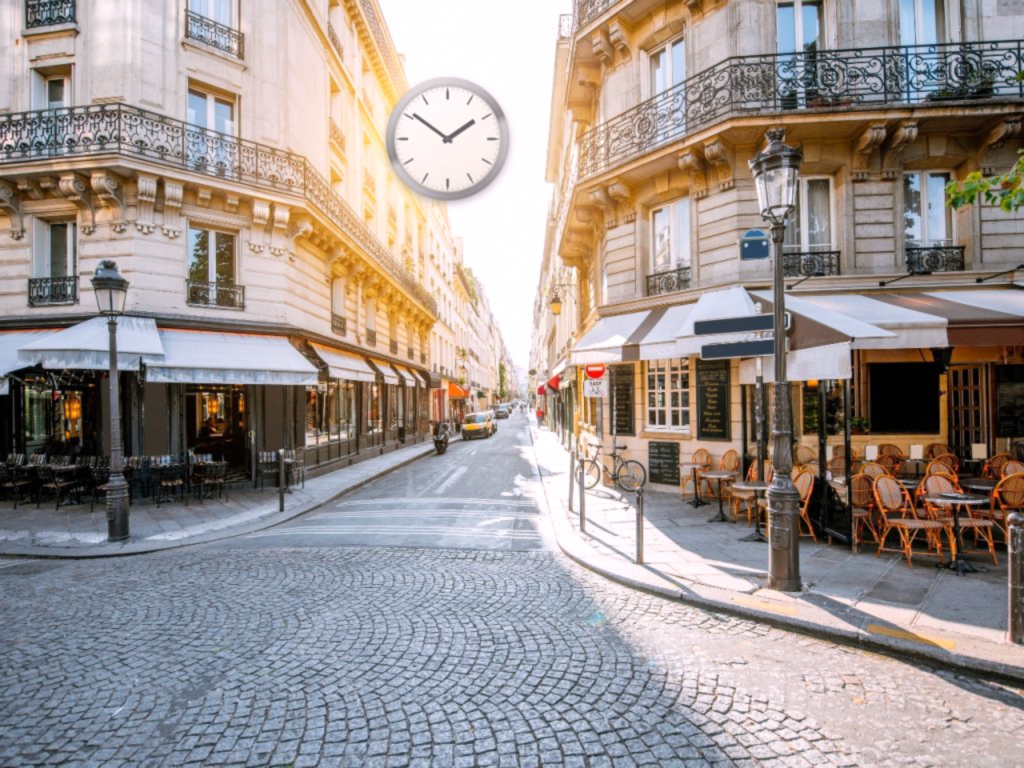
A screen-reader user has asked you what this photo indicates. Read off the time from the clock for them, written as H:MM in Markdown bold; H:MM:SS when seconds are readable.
**1:51**
